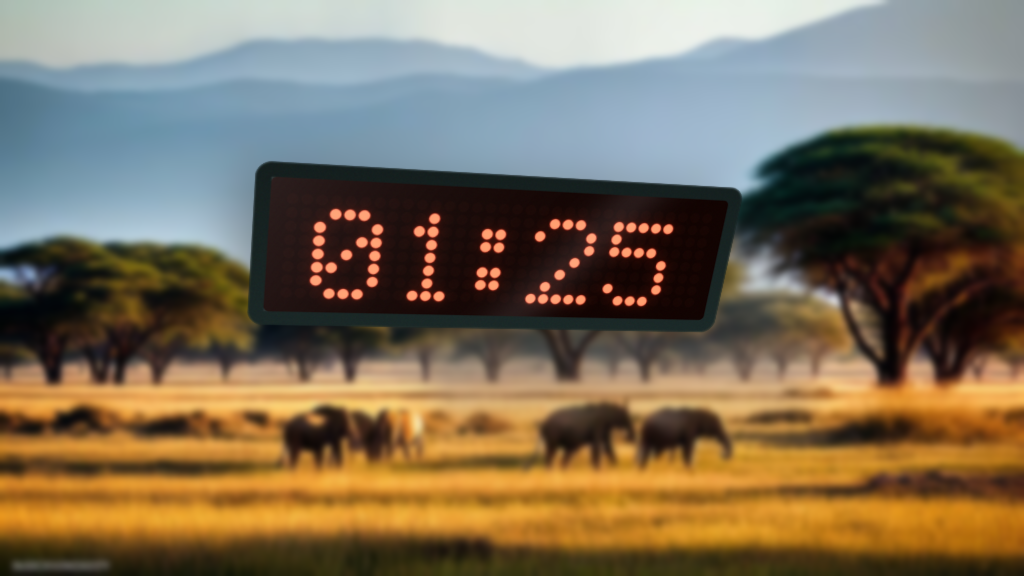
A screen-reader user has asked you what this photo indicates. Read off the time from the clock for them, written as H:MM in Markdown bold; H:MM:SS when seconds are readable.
**1:25**
